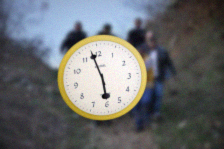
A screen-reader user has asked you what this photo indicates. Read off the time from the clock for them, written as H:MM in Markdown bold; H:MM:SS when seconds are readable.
**5:58**
